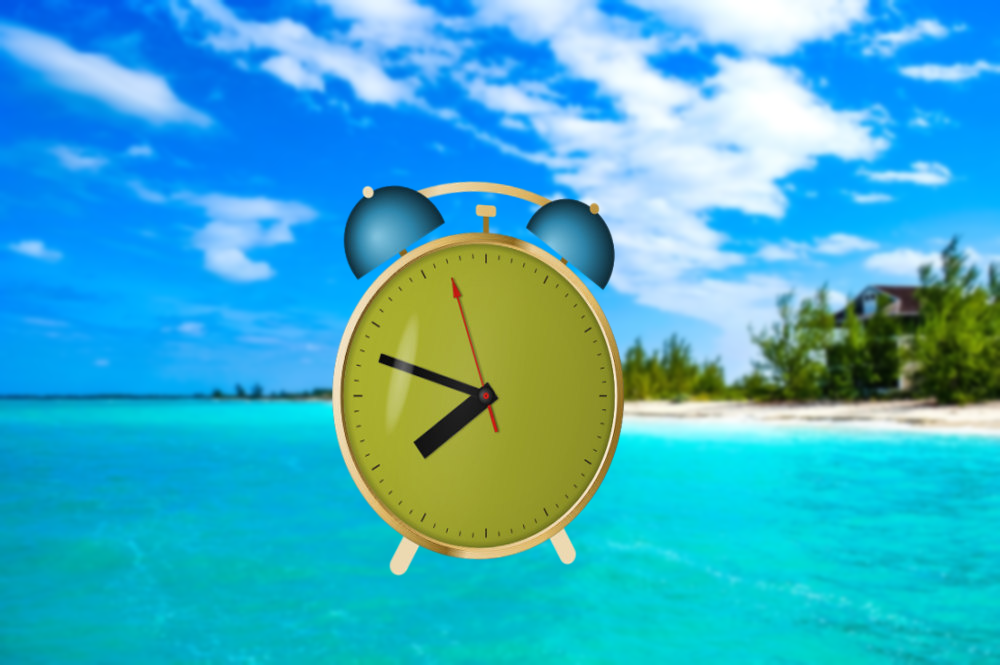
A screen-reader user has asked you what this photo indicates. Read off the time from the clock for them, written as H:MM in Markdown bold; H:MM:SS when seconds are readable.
**7:47:57**
